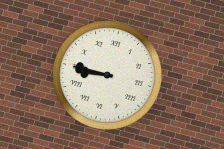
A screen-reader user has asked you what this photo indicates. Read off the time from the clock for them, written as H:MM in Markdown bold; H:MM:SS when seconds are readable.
**8:45**
